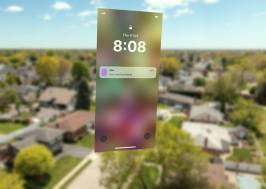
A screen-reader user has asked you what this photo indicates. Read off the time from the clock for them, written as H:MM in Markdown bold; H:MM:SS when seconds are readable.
**8:08**
